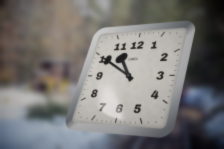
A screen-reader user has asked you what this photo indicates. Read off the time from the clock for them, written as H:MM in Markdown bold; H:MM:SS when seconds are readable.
**10:50**
